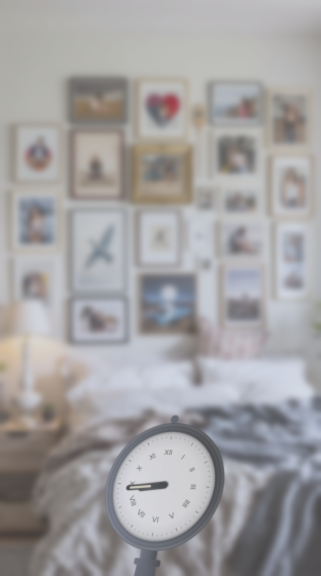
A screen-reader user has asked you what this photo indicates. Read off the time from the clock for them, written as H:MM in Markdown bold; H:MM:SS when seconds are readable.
**8:44**
